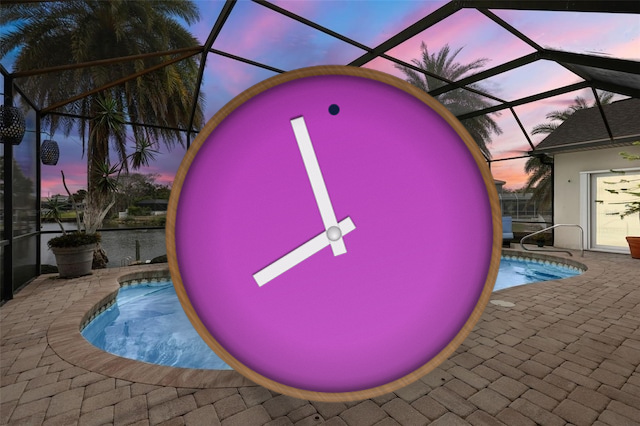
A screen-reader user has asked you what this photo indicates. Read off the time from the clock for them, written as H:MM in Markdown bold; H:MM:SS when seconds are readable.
**7:57**
